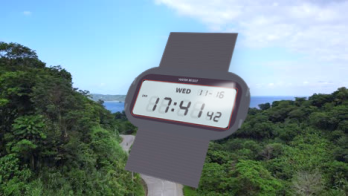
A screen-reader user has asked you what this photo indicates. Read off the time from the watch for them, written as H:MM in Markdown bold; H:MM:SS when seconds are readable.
**17:41:42**
